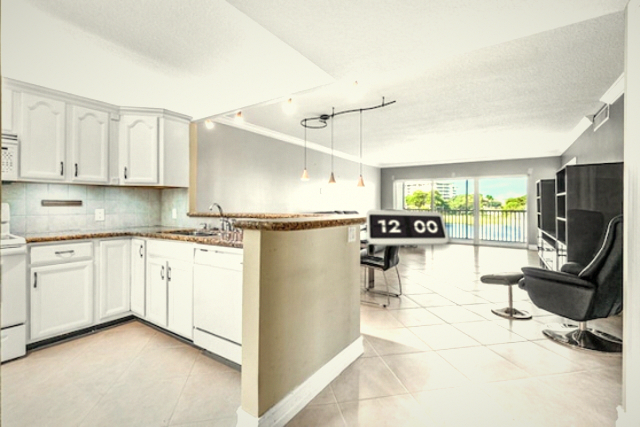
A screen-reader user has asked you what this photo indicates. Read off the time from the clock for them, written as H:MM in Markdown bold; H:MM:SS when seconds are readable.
**12:00**
